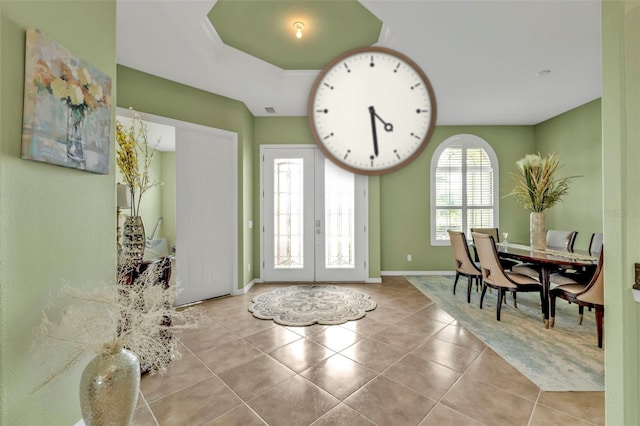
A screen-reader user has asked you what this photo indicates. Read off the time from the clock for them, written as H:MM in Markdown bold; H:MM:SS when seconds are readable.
**4:29**
